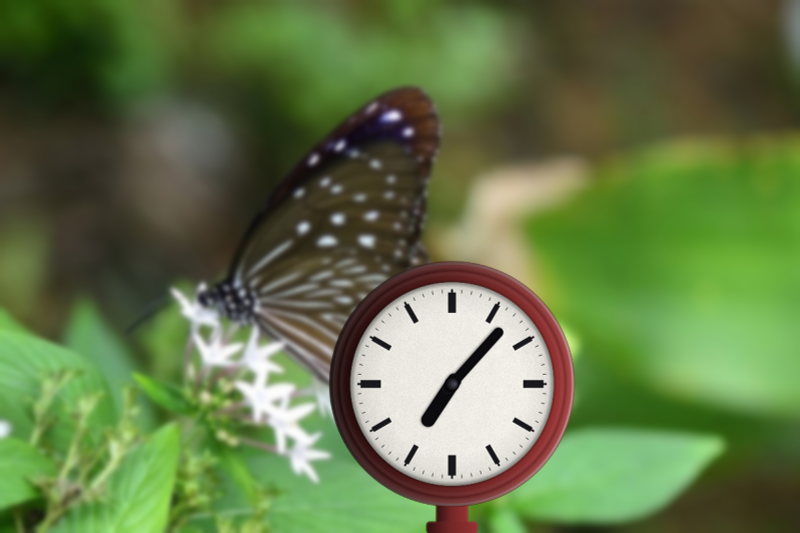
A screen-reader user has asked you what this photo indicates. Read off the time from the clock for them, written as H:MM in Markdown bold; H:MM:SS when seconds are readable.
**7:07**
